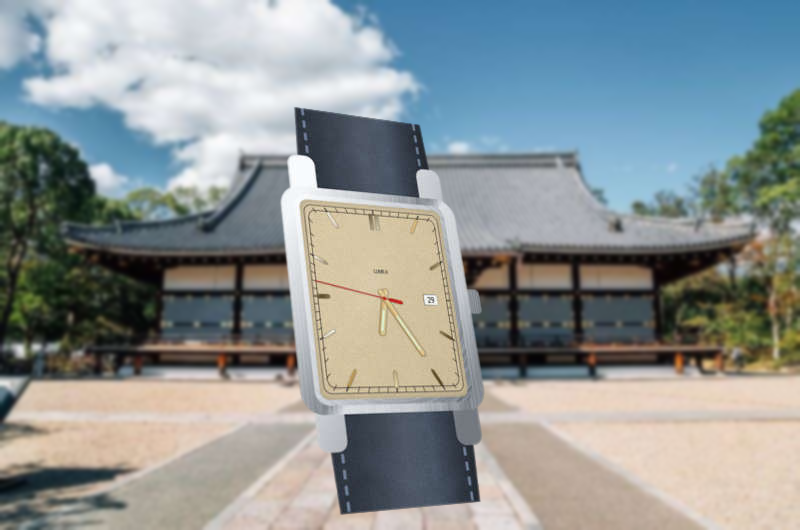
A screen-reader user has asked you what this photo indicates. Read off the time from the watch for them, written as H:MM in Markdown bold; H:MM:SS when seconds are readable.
**6:24:47**
